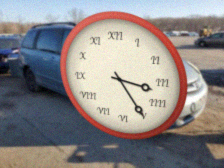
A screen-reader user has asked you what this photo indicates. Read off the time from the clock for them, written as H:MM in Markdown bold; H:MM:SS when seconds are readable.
**3:25**
